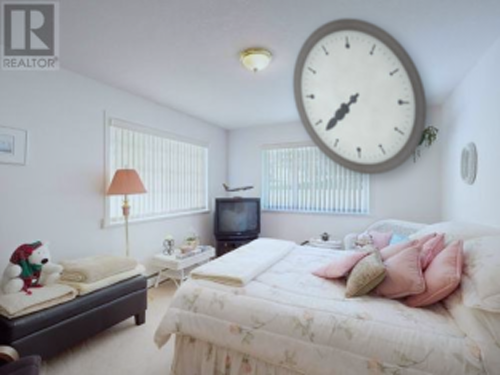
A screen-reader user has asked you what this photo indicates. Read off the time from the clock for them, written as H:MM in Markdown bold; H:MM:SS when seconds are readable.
**7:38**
